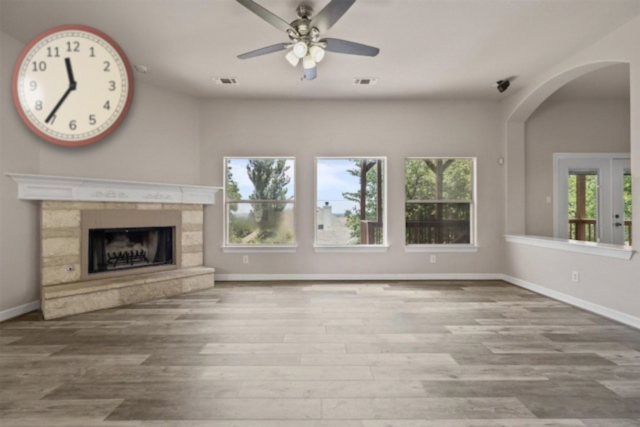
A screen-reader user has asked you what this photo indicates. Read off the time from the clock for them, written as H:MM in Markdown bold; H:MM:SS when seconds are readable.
**11:36**
